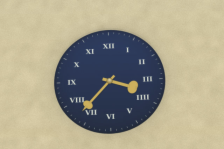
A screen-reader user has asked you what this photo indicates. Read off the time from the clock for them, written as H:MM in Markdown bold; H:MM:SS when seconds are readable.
**3:37**
